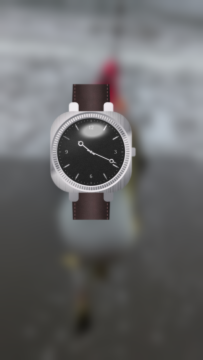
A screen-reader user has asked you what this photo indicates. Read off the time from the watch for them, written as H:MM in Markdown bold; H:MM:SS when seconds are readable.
**10:19**
